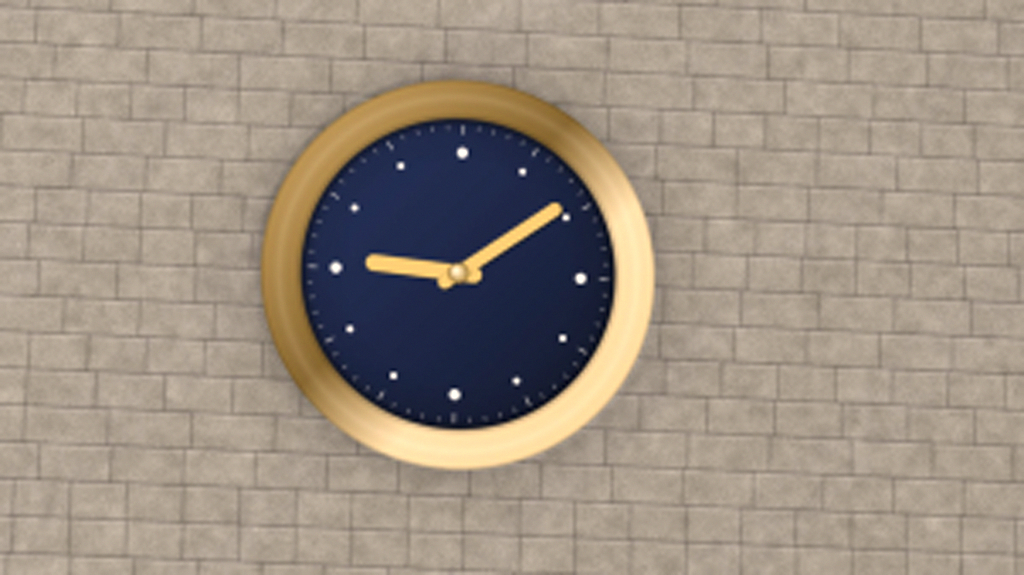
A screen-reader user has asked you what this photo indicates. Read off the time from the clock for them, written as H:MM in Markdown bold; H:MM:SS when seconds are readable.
**9:09**
